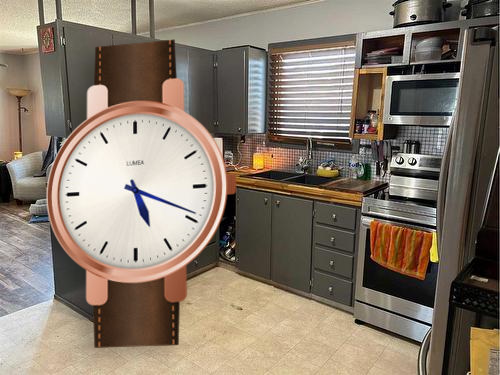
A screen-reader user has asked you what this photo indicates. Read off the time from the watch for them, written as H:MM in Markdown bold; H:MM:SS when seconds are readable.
**5:19**
